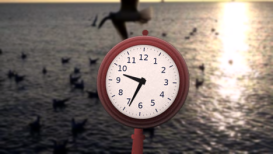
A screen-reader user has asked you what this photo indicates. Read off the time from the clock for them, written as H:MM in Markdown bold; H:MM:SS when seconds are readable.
**9:34**
